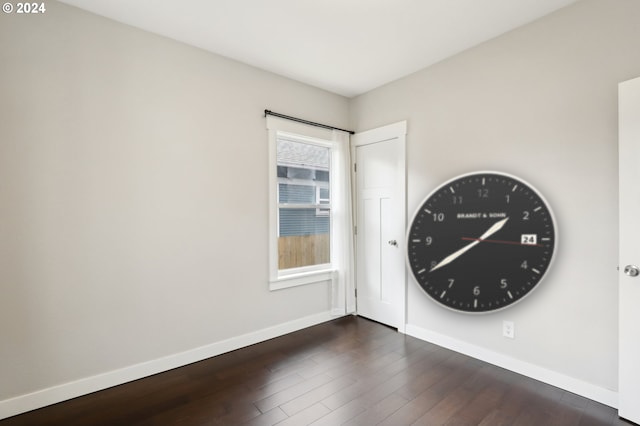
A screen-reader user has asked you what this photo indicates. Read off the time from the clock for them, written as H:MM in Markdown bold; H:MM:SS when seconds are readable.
**1:39:16**
